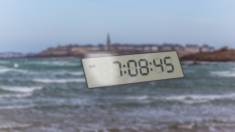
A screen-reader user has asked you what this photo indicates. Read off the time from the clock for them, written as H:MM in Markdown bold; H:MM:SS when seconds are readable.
**7:08:45**
